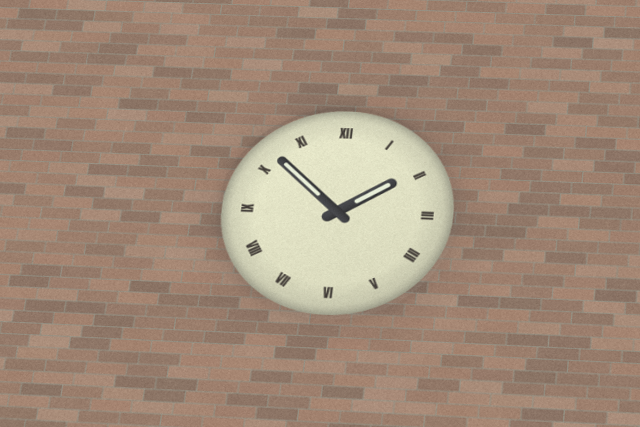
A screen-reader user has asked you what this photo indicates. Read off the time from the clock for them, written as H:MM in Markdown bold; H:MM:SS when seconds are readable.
**1:52**
